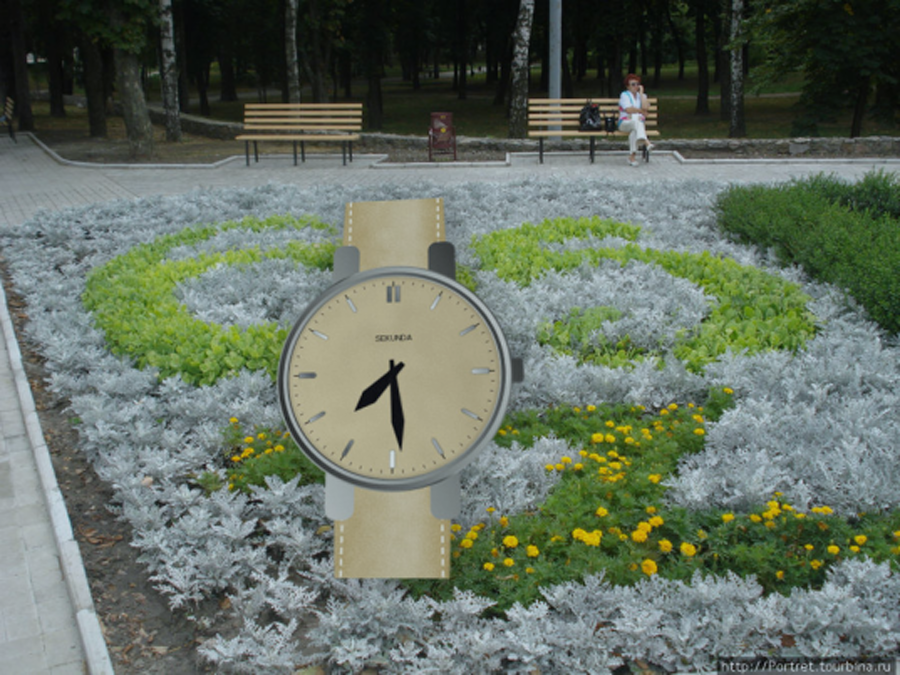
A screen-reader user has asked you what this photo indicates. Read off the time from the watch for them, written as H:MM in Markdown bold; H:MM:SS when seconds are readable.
**7:29**
